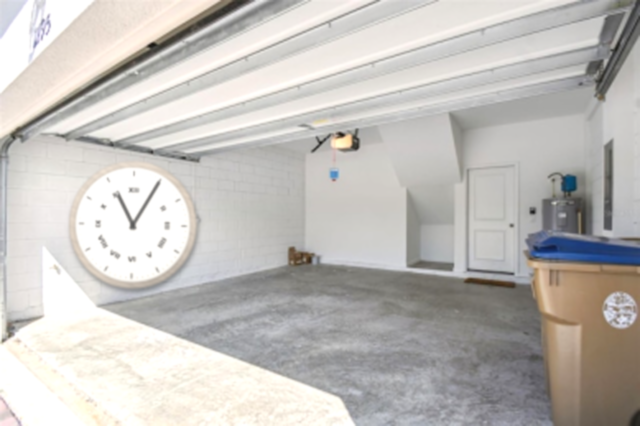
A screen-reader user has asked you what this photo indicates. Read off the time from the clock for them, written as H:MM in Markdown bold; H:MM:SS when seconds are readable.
**11:05**
